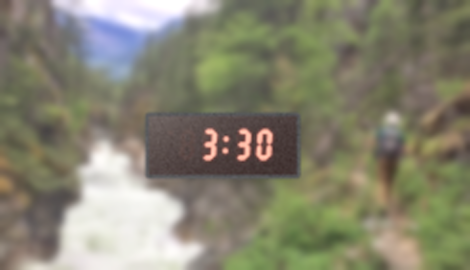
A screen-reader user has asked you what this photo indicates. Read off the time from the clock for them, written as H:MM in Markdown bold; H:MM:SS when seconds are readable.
**3:30**
